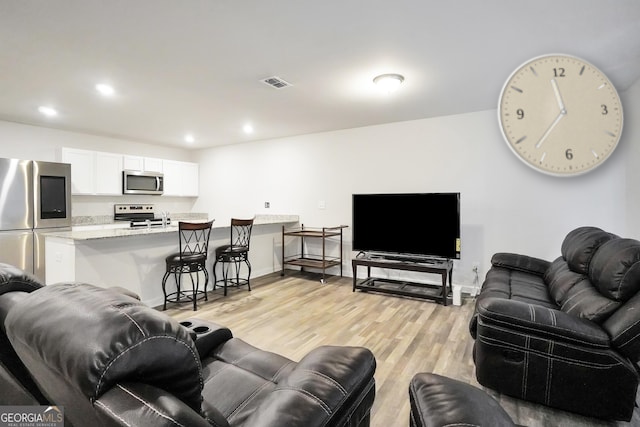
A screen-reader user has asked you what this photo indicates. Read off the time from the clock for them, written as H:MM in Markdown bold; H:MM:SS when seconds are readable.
**11:37**
